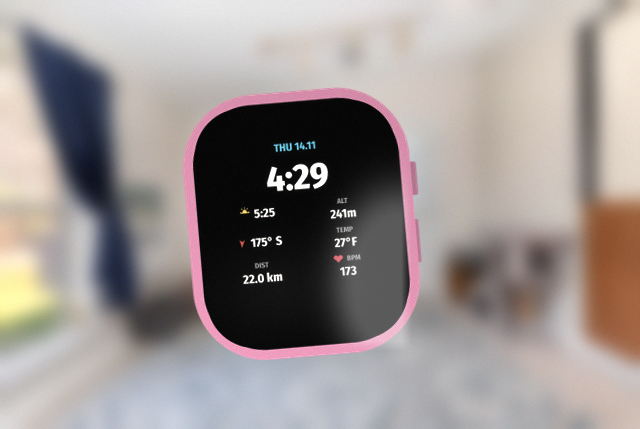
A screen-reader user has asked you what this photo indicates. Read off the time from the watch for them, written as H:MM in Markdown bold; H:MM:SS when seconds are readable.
**4:29**
